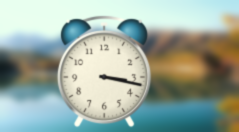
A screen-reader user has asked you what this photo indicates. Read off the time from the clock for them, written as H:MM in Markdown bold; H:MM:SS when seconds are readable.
**3:17**
